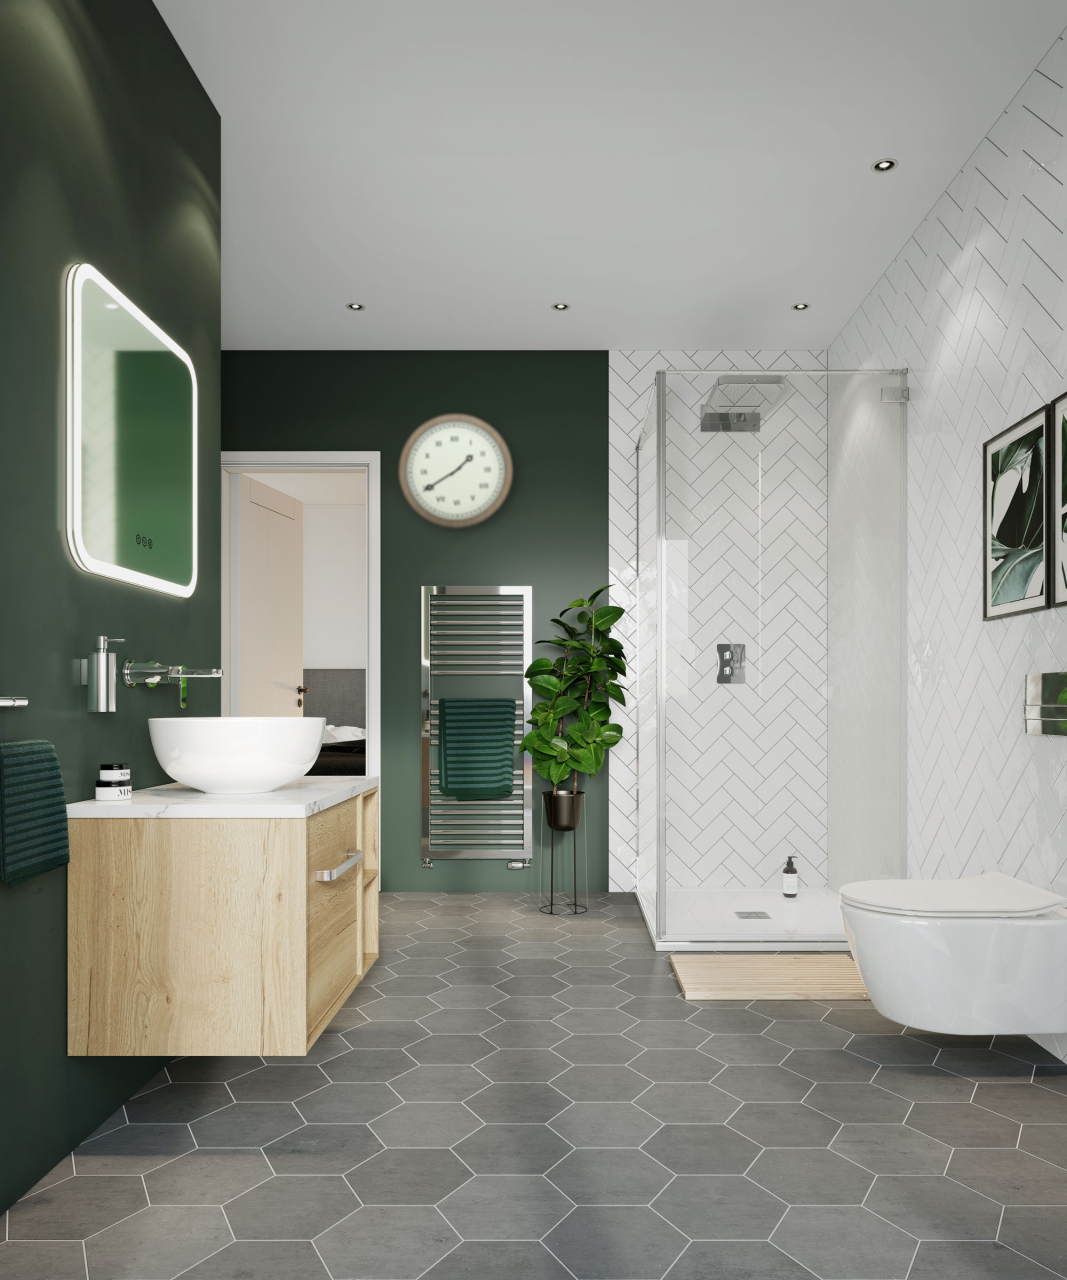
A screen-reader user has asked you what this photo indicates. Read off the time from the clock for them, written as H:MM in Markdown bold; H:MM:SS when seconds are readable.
**1:40**
